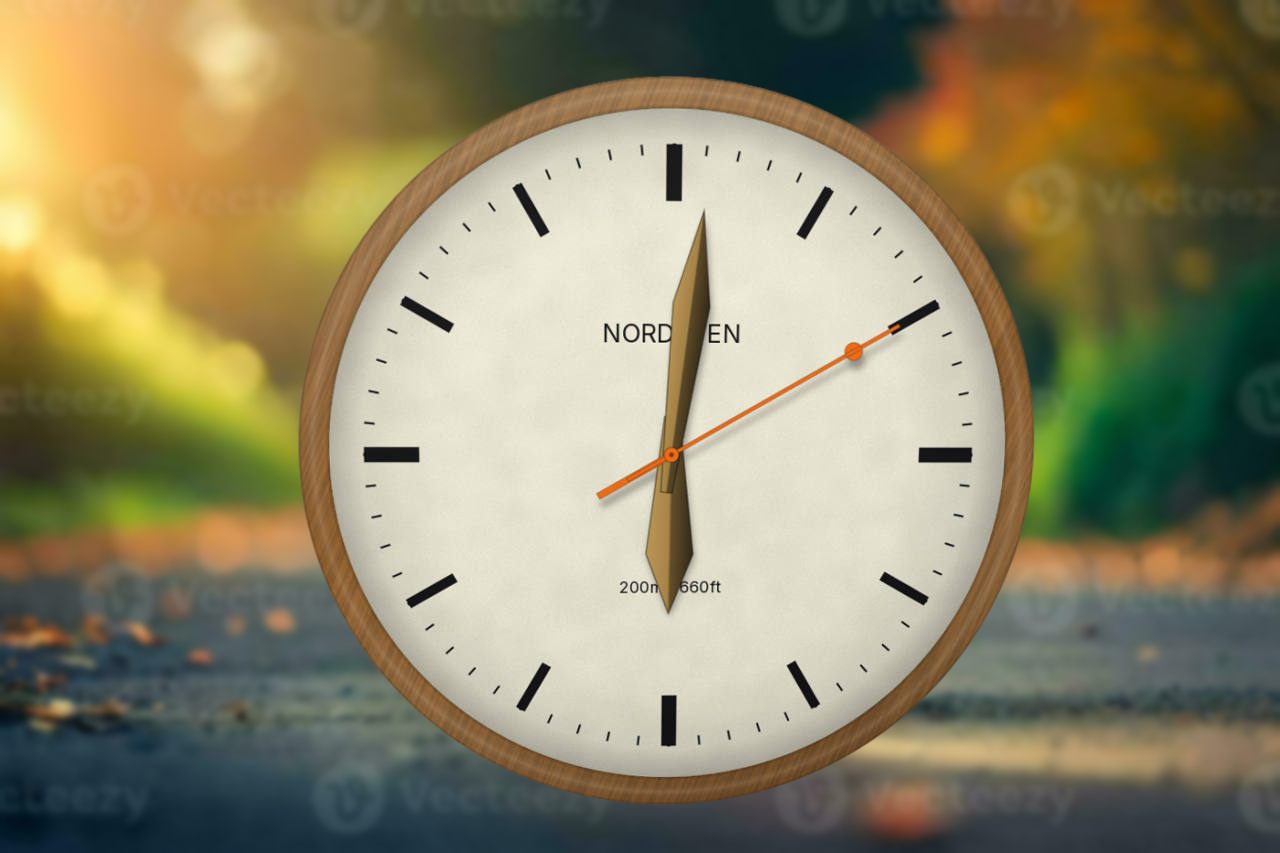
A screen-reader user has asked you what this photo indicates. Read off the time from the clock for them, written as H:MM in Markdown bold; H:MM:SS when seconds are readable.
**6:01:10**
